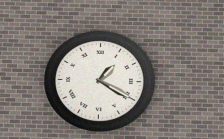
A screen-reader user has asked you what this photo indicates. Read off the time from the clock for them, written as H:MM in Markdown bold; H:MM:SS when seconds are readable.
**1:20**
